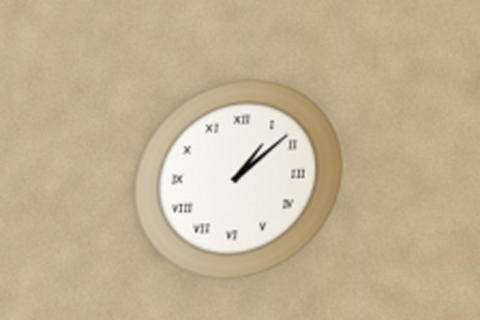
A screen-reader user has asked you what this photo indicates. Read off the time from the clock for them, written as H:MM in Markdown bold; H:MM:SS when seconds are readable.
**1:08**
